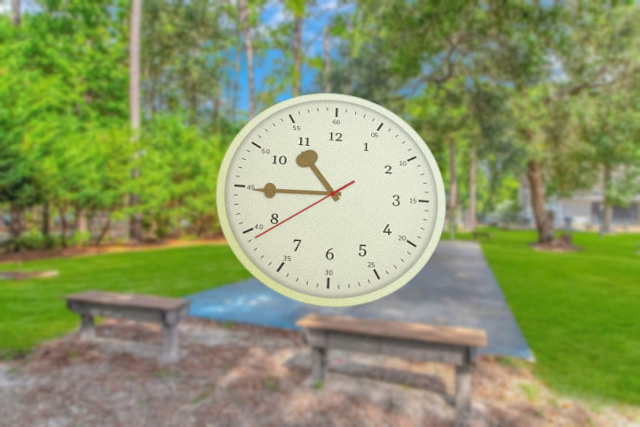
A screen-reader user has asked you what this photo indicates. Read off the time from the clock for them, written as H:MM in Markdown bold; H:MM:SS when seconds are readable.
**10:44:39**
